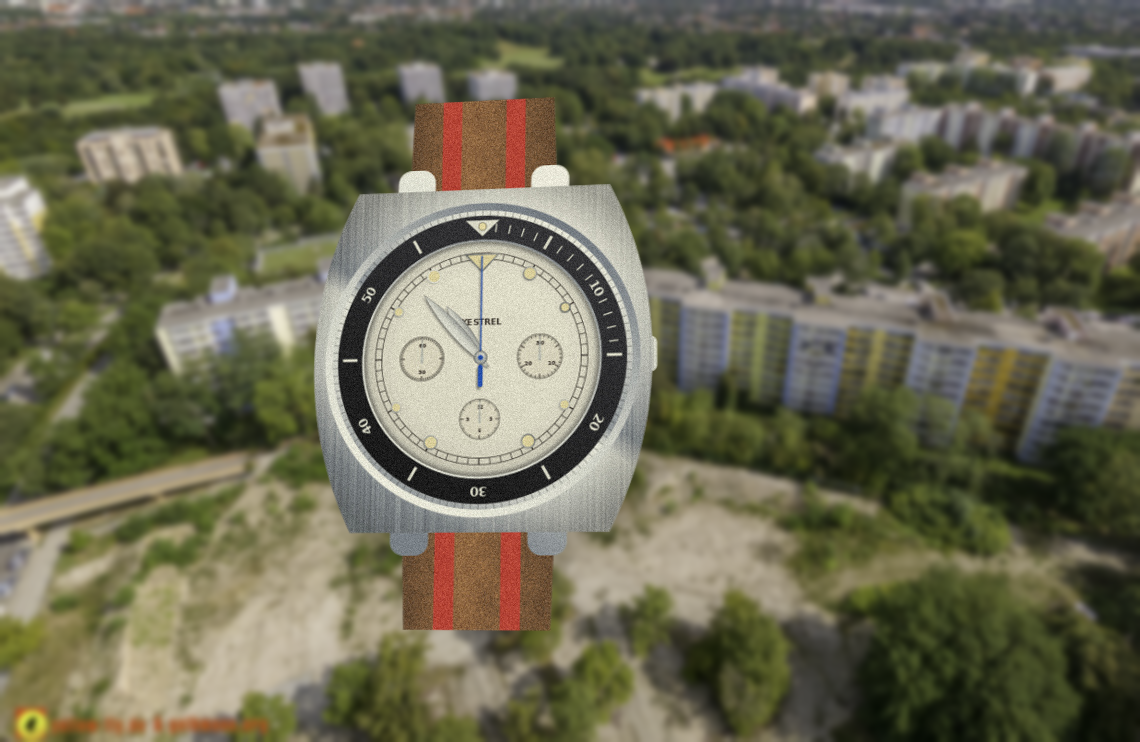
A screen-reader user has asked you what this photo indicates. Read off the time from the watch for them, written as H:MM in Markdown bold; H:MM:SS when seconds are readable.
**10:53**
